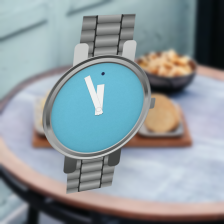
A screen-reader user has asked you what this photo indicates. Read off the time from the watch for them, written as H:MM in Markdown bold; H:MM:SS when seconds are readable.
**11:56**
